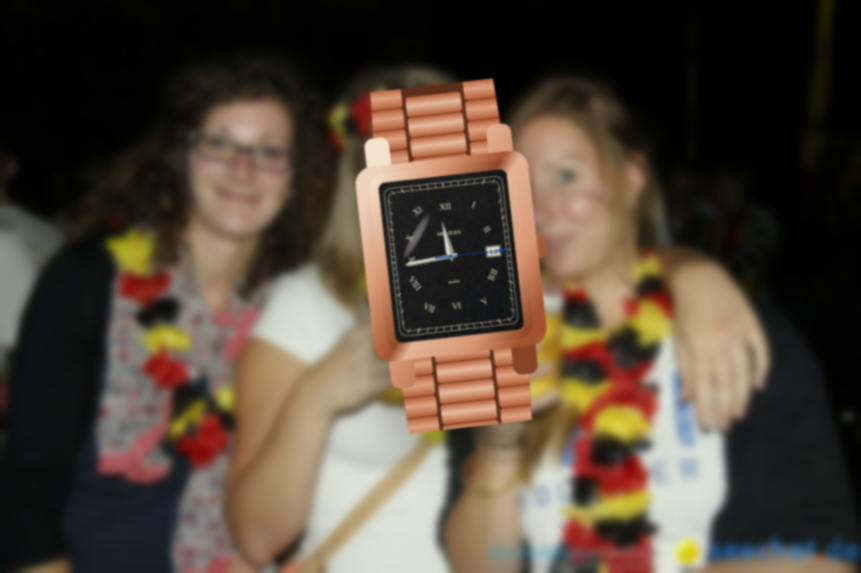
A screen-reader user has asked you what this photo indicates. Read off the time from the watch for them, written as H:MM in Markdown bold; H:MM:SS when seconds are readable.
**11:44:15**
